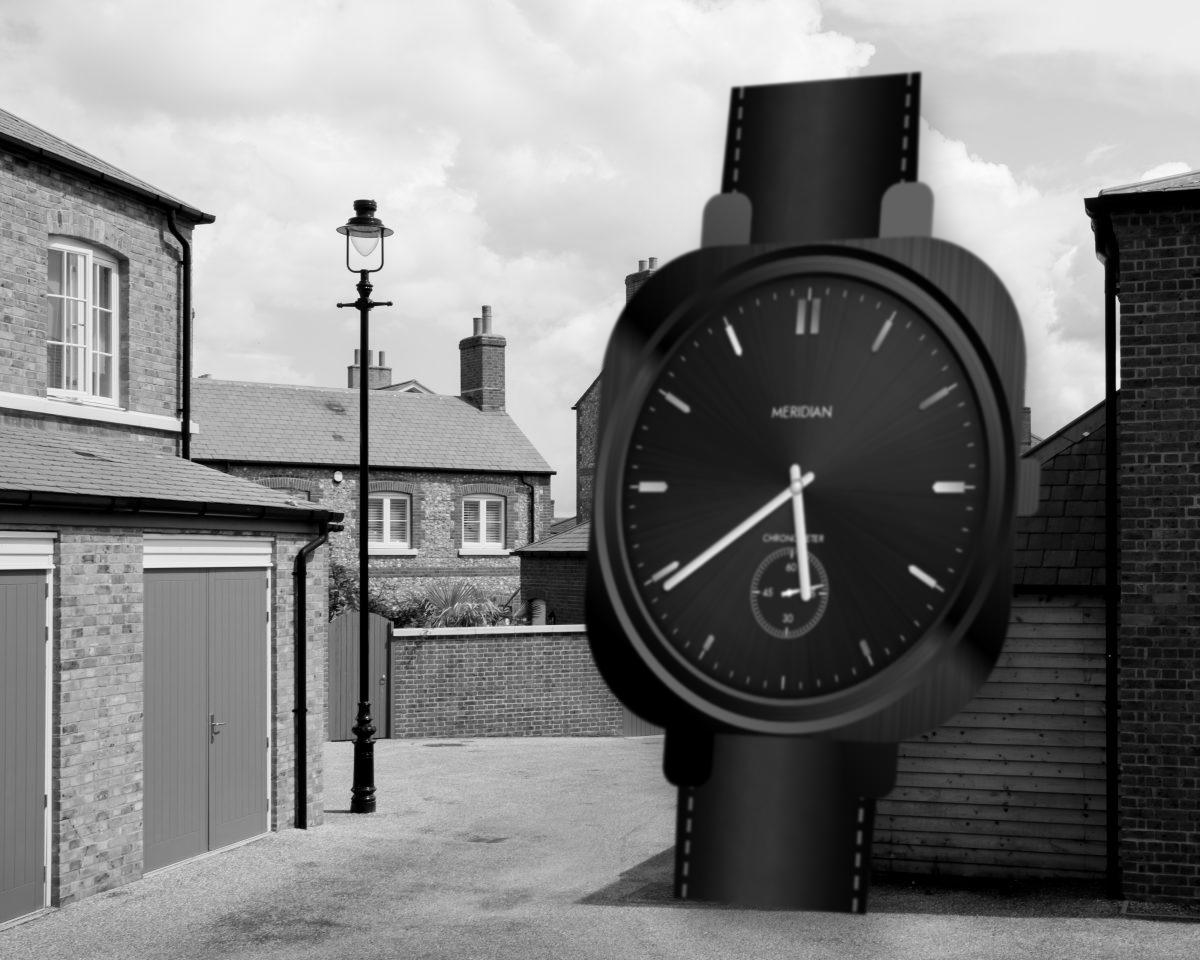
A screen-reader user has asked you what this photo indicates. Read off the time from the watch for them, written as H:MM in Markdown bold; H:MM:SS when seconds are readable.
**5:39:13**
